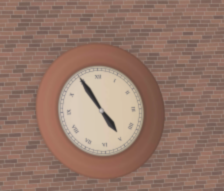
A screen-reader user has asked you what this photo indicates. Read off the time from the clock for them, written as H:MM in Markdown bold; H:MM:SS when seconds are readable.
**4:55**
